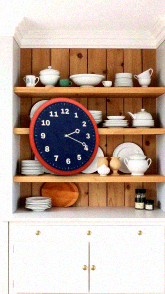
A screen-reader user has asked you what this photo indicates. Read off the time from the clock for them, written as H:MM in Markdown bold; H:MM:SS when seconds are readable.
**2:19**
